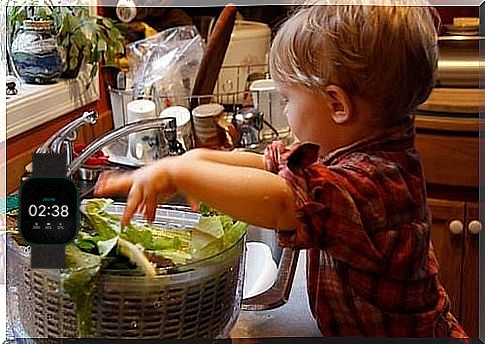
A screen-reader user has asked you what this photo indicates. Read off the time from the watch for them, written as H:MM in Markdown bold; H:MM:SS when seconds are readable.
**2:38**
